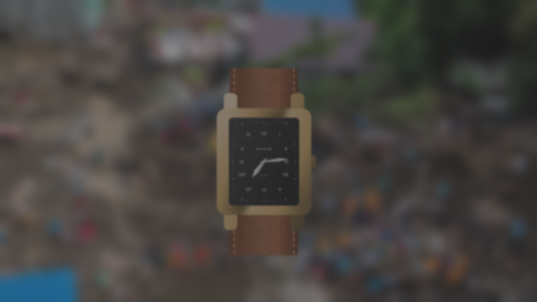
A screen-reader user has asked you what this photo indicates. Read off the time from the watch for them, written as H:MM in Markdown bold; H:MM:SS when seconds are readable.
**7:14**
